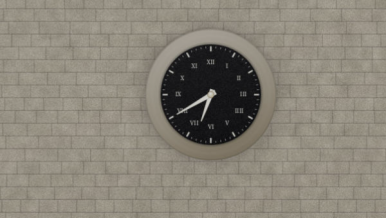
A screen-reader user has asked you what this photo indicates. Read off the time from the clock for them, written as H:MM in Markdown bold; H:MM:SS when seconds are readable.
**6:40**
